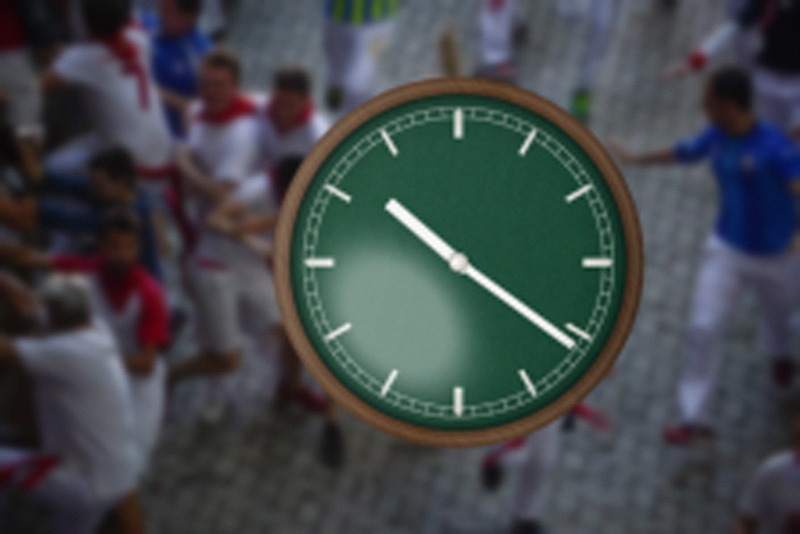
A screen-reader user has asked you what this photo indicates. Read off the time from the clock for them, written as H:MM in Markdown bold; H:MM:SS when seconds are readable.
**10:21**
